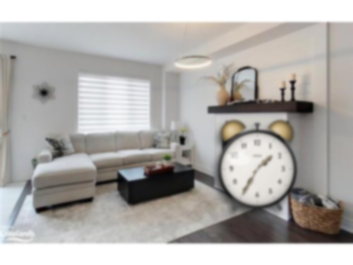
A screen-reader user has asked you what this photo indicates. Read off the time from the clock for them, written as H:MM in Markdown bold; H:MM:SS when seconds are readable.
**1:35**
